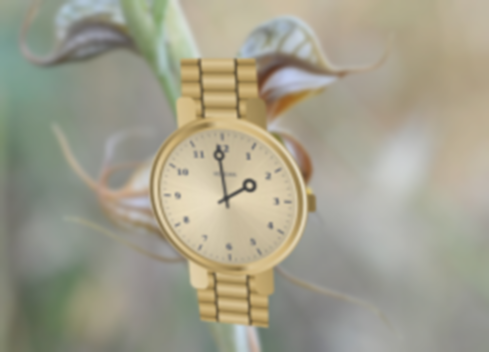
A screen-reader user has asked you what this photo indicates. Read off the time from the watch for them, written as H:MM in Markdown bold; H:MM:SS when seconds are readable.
**1:59**
